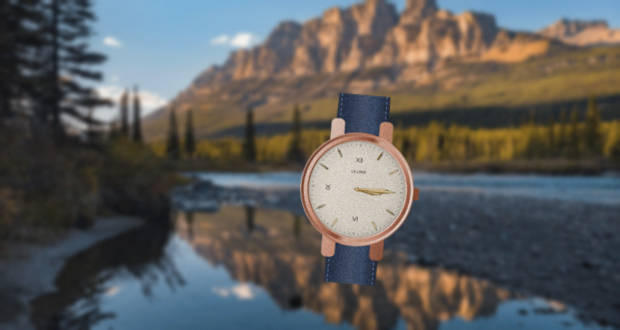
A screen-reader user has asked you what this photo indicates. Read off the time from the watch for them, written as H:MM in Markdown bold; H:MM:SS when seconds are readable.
**3:15**
